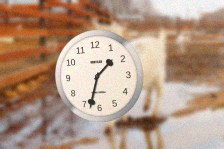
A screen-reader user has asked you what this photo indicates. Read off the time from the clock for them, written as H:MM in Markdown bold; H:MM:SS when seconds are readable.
**1:33**
